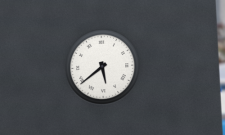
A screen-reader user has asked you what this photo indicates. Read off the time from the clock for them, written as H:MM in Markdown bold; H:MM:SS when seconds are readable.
**5:39**
